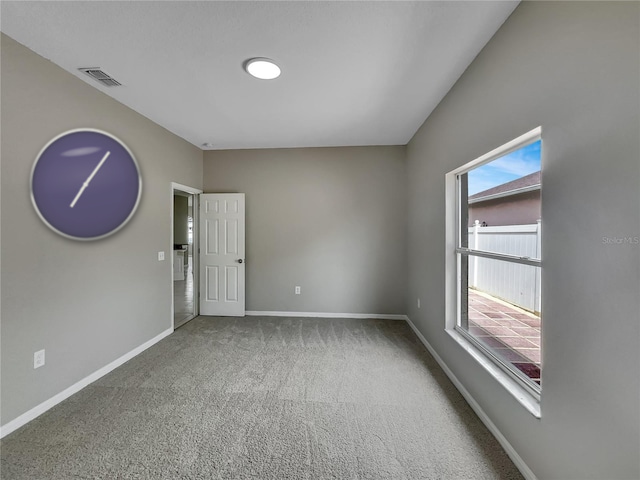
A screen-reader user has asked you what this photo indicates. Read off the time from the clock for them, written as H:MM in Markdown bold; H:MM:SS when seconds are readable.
**7:06**
